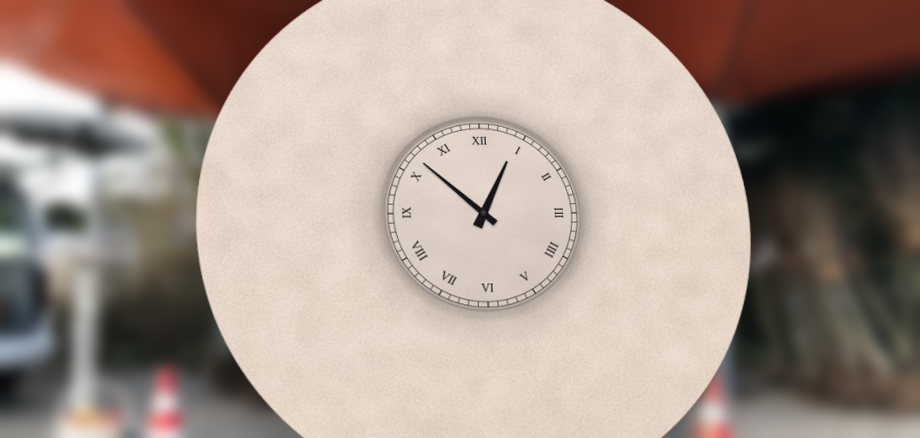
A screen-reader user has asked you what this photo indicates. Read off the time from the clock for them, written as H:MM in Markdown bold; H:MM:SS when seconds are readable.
**12:52**
